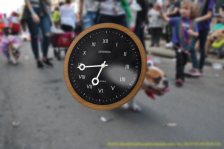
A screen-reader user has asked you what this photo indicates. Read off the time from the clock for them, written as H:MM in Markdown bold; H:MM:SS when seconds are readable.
**6:44**
